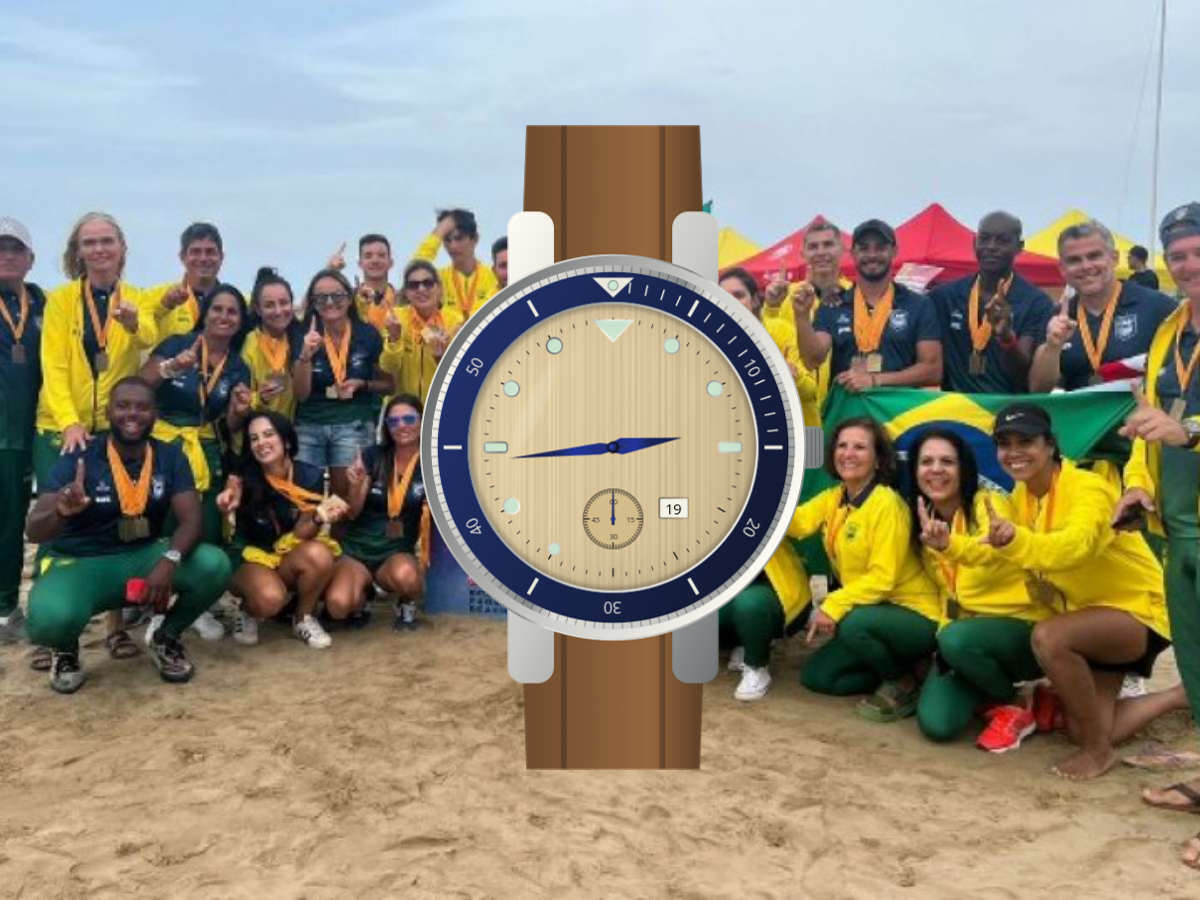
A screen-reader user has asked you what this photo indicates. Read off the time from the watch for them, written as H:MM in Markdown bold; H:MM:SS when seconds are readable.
**2:44**
